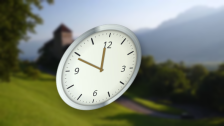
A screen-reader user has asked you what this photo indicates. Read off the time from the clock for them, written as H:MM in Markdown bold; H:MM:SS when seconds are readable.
**11:49**
